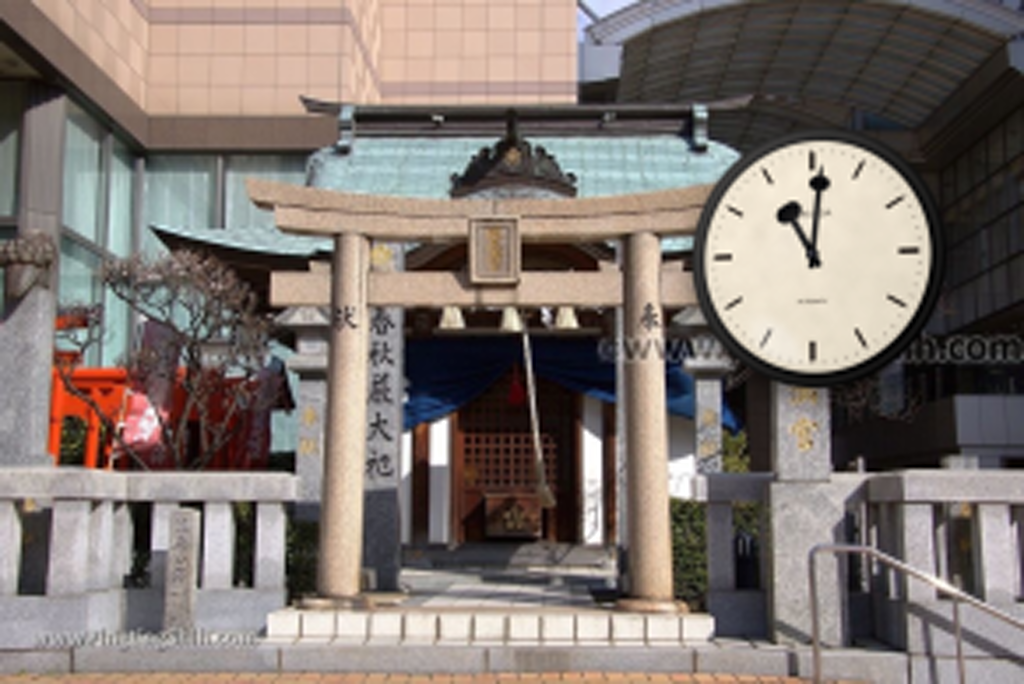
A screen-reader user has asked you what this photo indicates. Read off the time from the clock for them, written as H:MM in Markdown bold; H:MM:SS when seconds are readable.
**11:01**
